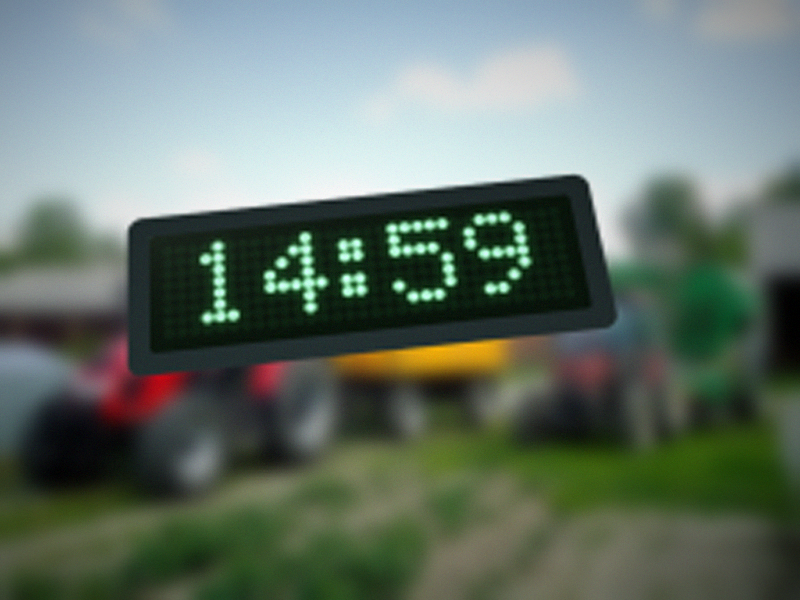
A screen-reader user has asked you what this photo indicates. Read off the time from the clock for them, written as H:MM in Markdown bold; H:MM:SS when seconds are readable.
**14:59**
